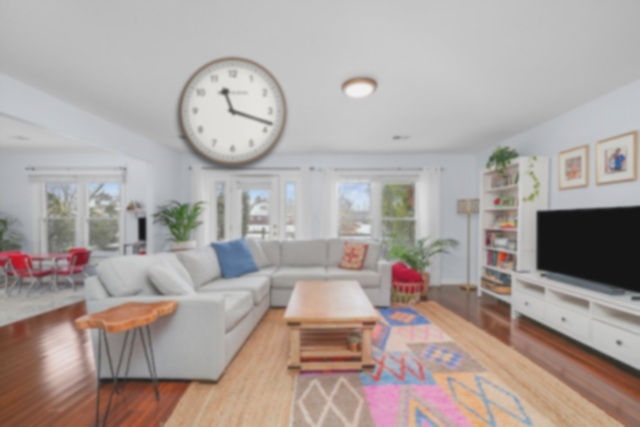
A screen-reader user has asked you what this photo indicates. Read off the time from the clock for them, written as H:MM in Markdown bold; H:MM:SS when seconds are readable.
**11:18**
